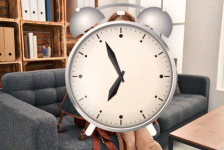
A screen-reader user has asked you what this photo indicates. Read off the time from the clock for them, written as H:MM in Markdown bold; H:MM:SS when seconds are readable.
**6:56**
